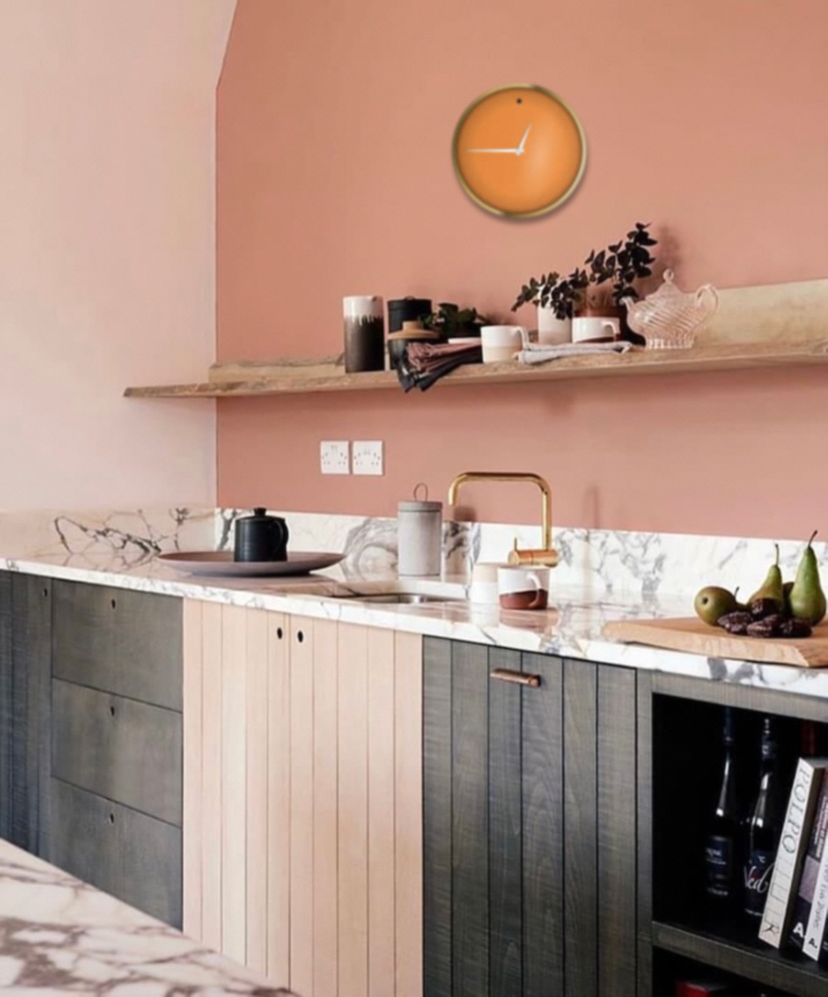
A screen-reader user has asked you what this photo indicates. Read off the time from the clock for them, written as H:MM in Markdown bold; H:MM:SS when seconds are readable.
**12:45**
